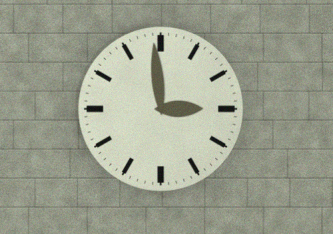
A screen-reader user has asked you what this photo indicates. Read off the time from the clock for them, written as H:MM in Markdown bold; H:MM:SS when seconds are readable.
**2:59**
